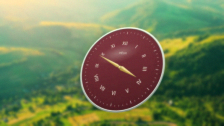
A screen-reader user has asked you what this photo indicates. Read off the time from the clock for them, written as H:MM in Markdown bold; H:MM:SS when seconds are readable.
**3:49**
